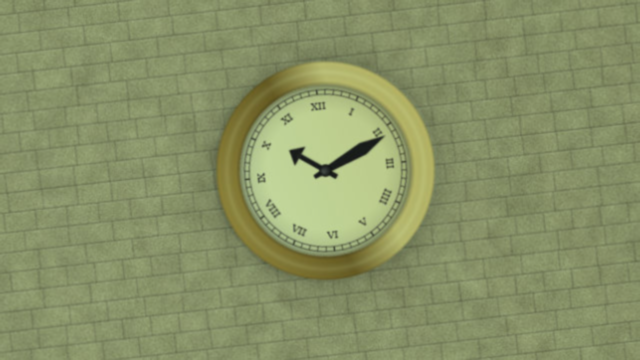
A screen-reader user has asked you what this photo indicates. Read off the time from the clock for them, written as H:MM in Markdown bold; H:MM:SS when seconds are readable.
**10:11**
